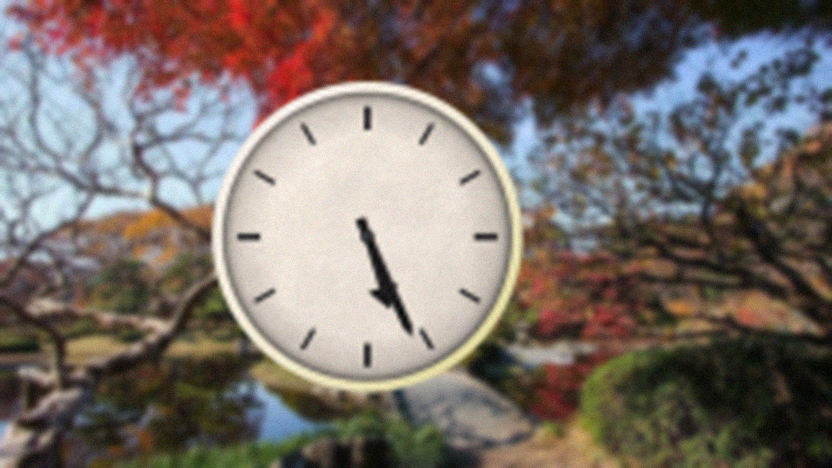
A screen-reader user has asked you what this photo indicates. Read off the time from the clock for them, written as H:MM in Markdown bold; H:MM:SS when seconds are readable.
**5:26**
